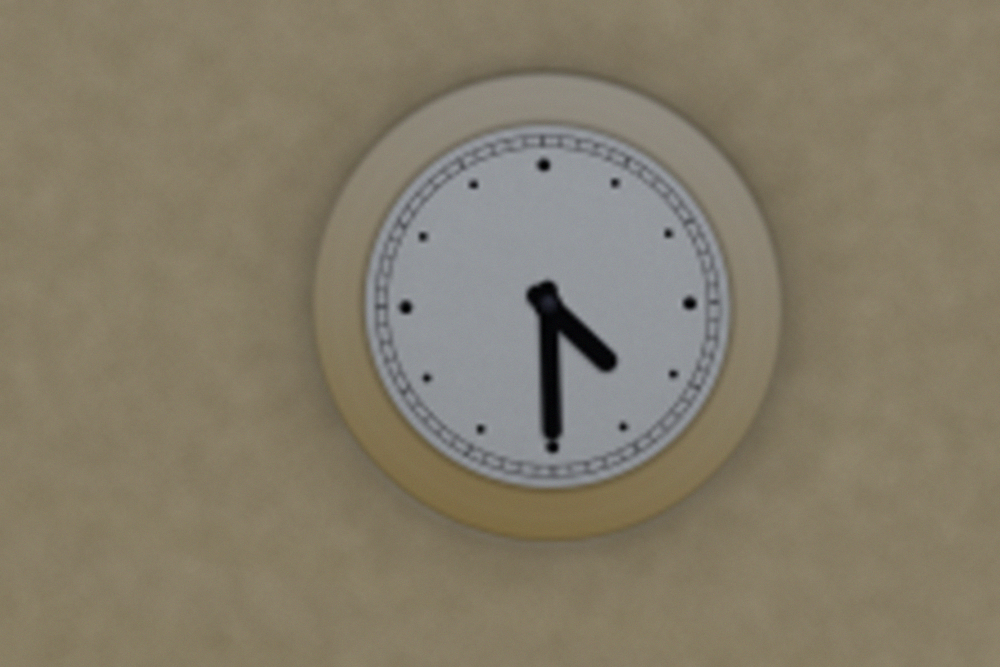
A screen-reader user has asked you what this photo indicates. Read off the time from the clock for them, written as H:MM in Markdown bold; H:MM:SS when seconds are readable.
**4:30**
